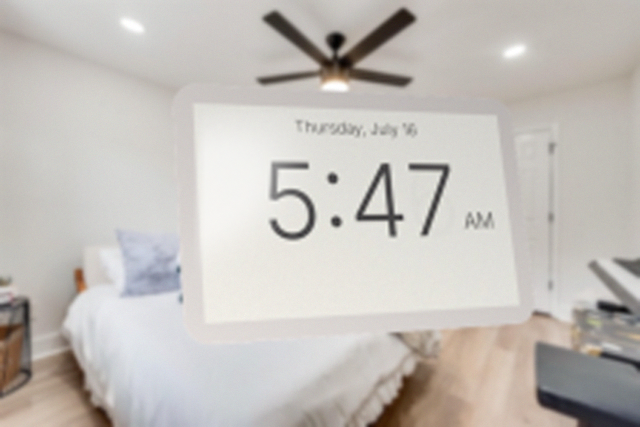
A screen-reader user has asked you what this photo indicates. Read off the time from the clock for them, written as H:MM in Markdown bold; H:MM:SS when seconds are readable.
**5:47**
